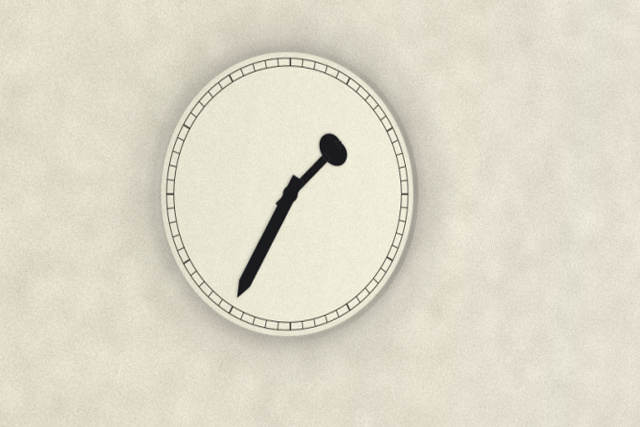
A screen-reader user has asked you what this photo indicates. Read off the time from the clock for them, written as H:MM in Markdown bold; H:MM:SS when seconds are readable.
**1:35**
